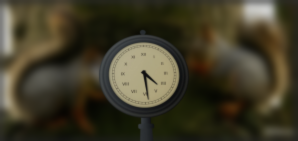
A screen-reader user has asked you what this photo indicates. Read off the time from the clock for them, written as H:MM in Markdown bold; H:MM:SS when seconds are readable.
**4:29**
